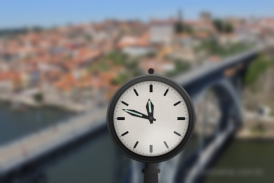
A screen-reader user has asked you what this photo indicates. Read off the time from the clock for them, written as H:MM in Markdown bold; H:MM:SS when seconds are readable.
**11:48**
